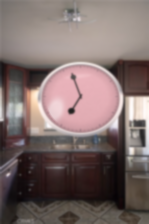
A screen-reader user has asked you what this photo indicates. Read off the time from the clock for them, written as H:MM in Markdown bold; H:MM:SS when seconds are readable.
**6:57**
